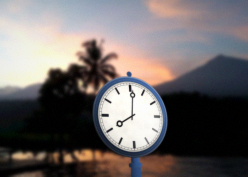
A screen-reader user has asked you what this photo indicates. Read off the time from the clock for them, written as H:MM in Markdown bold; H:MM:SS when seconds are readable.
**8:01**
